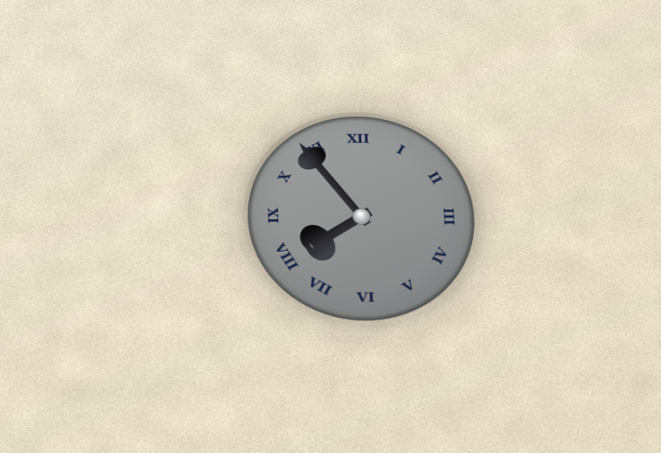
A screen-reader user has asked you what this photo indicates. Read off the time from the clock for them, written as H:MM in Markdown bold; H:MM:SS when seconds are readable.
**7:54**
